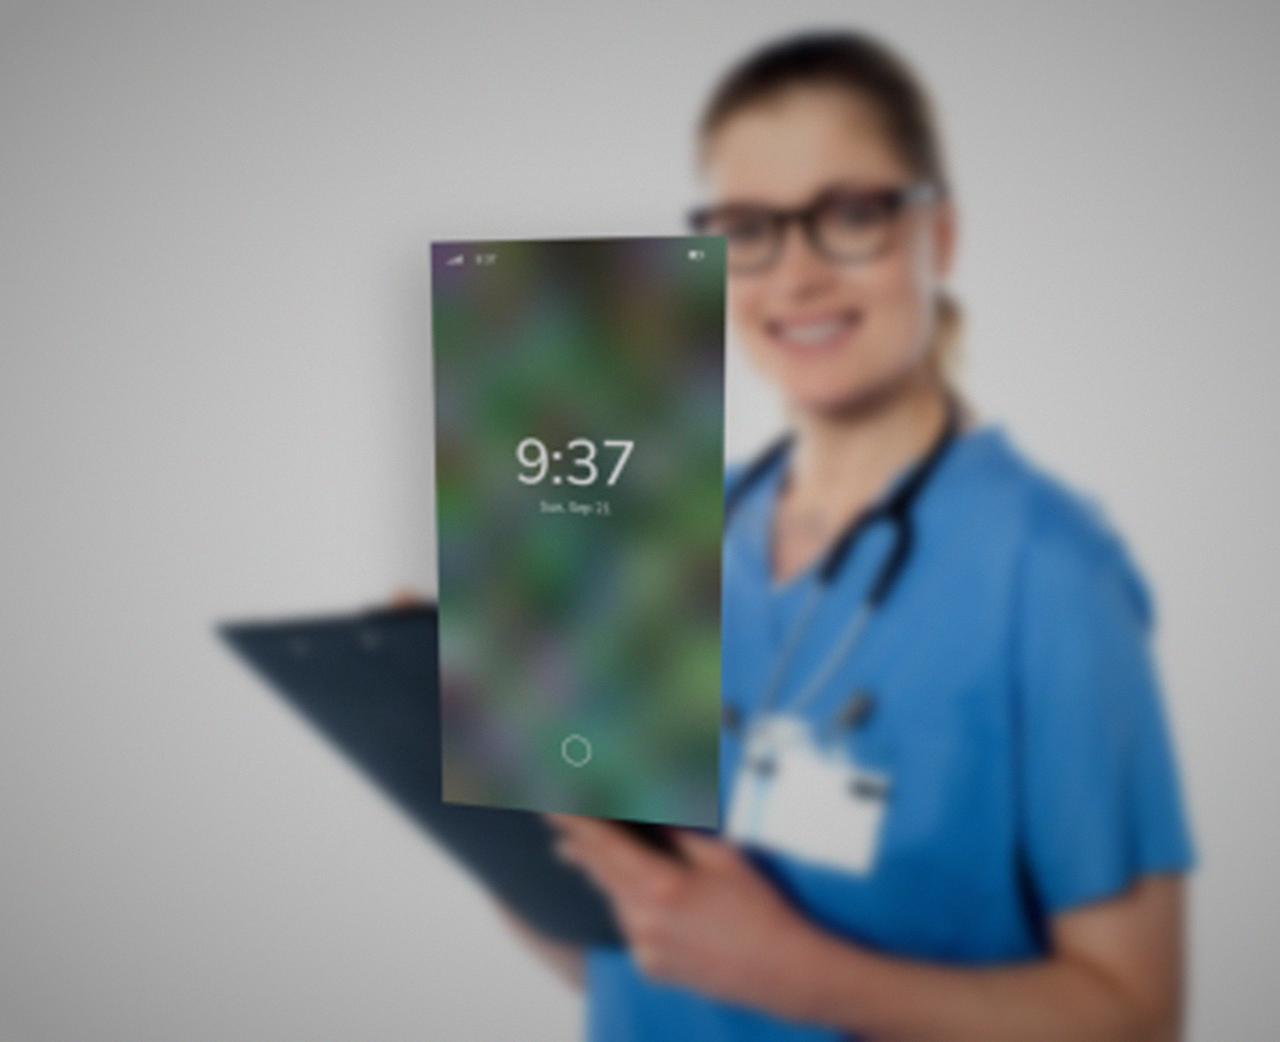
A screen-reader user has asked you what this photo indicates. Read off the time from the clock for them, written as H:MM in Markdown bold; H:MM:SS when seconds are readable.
**9:37**
